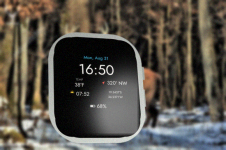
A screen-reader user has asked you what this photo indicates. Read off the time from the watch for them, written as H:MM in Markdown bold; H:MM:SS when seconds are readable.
**16:50**
